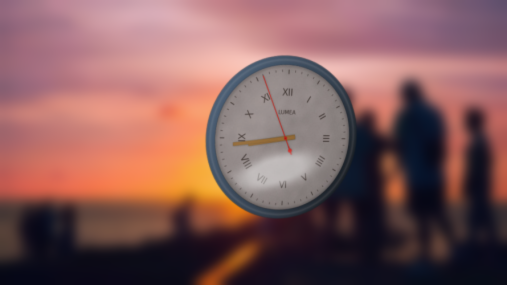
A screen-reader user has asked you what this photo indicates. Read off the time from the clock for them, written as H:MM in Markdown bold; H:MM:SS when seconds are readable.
**8:43:56**
